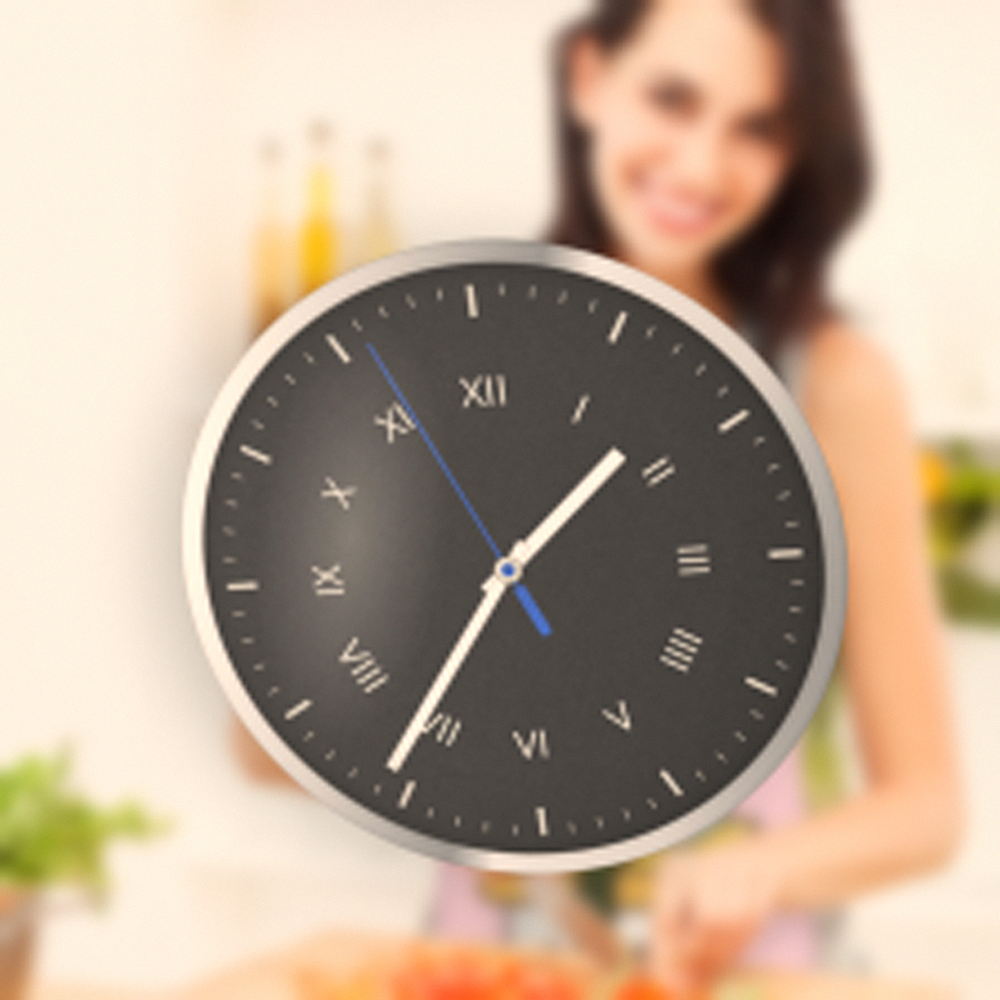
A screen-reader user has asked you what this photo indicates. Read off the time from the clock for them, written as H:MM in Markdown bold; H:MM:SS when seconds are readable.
**1:35:56**
